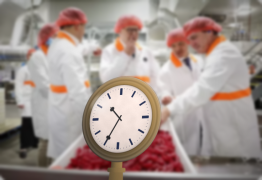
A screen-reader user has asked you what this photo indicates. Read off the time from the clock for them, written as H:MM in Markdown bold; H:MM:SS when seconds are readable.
**10:35**
